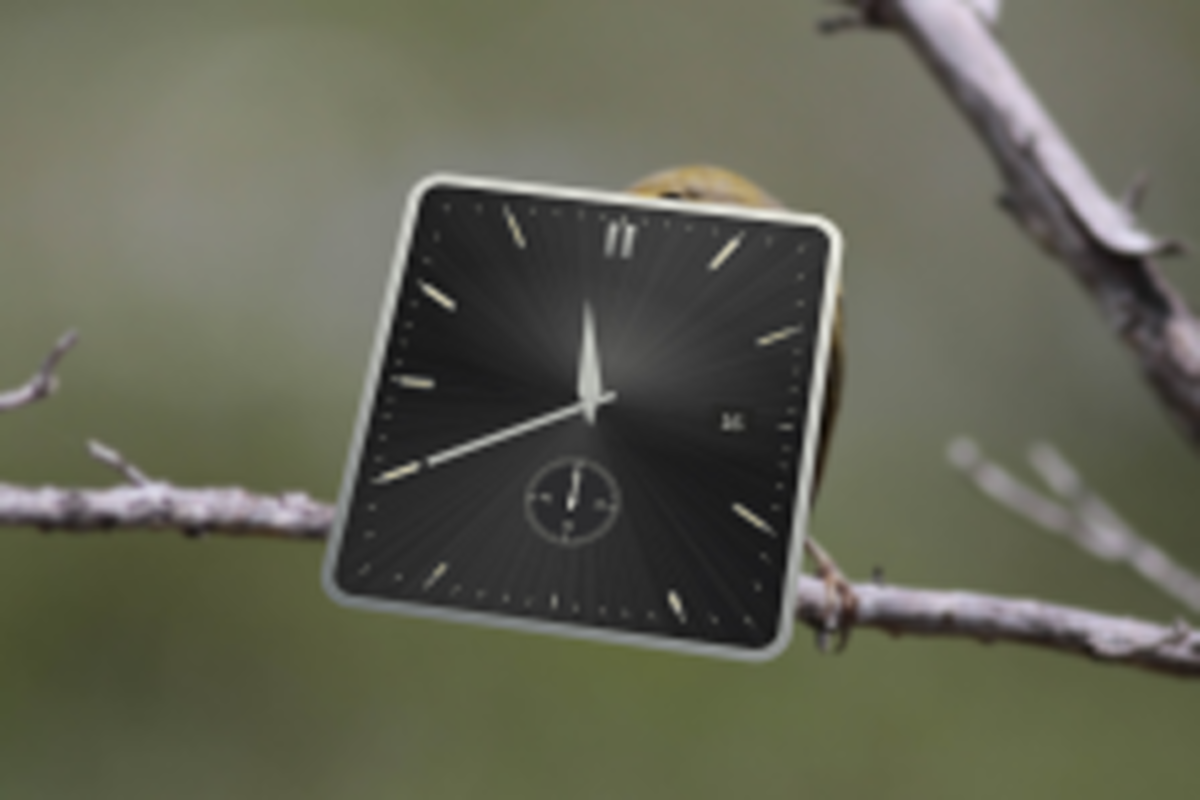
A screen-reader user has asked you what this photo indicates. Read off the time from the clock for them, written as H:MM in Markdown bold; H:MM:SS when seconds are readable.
**11:40**
